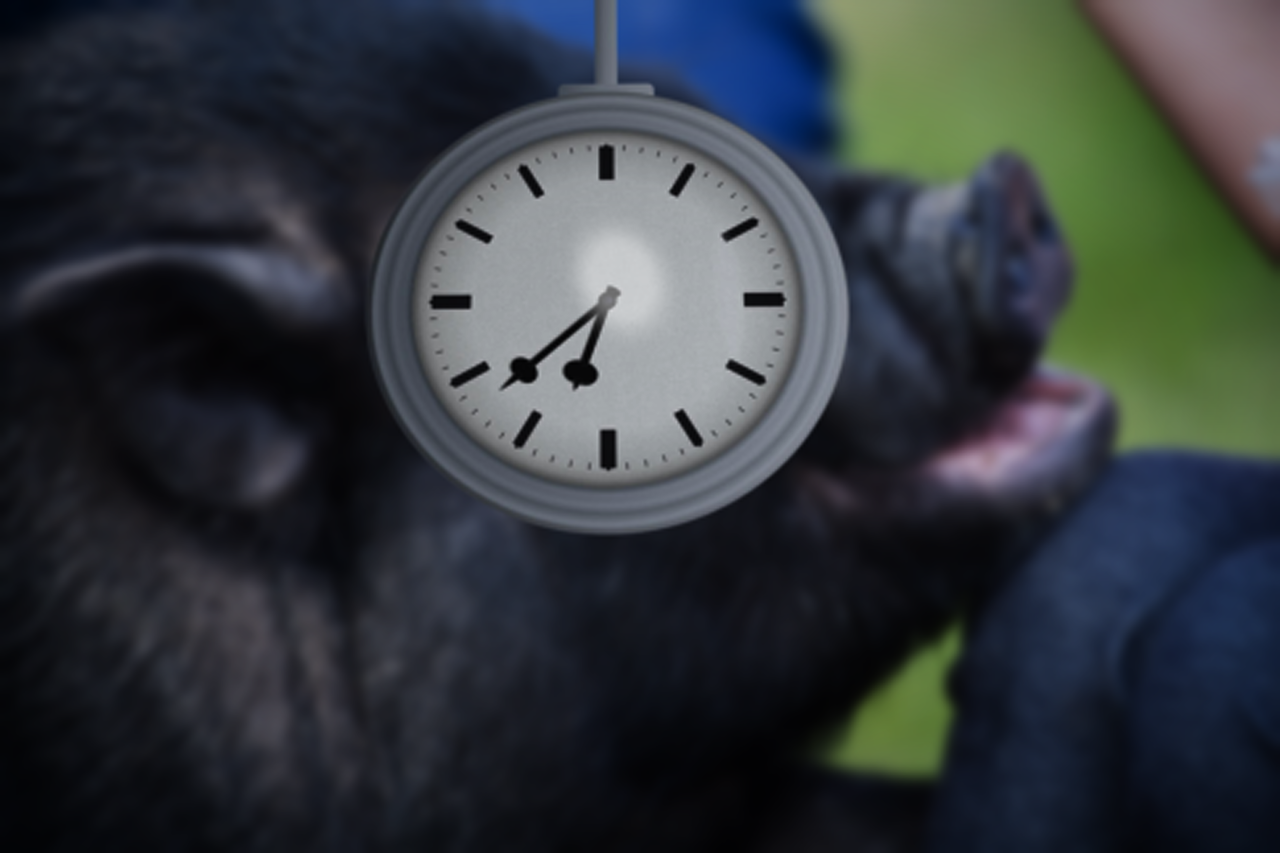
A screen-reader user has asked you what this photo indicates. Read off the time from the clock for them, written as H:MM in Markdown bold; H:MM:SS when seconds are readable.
**6:38**
